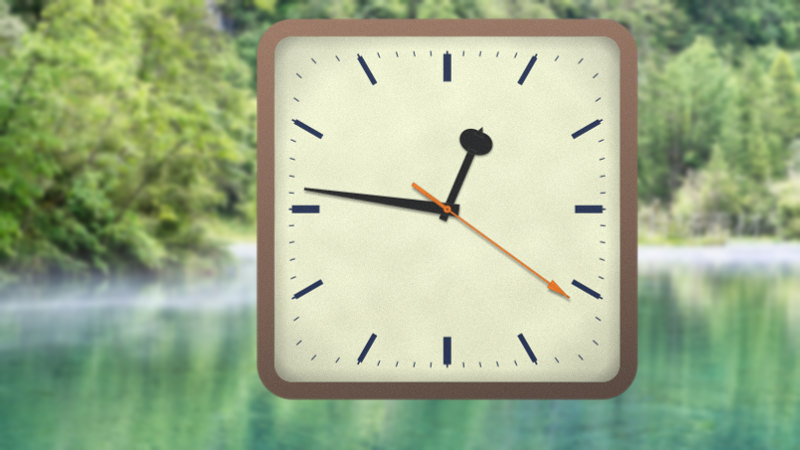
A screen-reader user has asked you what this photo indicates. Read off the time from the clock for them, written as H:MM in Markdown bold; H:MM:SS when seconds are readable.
**12:46:21**
